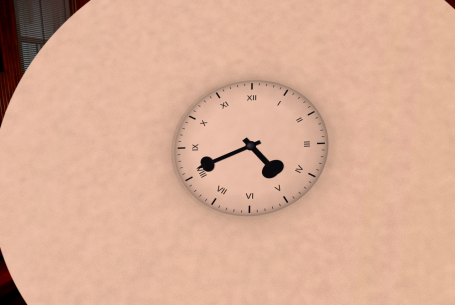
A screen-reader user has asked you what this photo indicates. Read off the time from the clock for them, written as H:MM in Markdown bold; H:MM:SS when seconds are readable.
**4:41**
